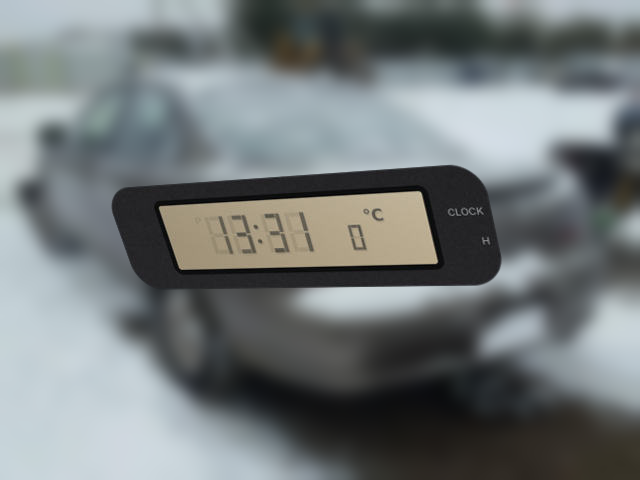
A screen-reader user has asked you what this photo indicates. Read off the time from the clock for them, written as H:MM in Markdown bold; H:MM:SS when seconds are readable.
**13:31**
